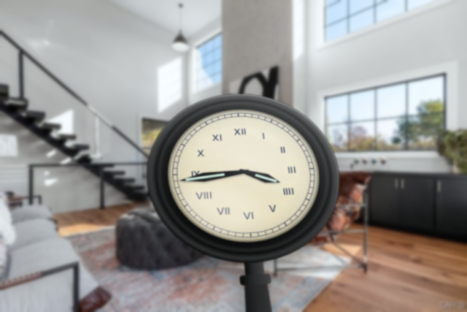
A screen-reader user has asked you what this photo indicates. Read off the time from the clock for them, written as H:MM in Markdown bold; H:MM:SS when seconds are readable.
**3:44**
